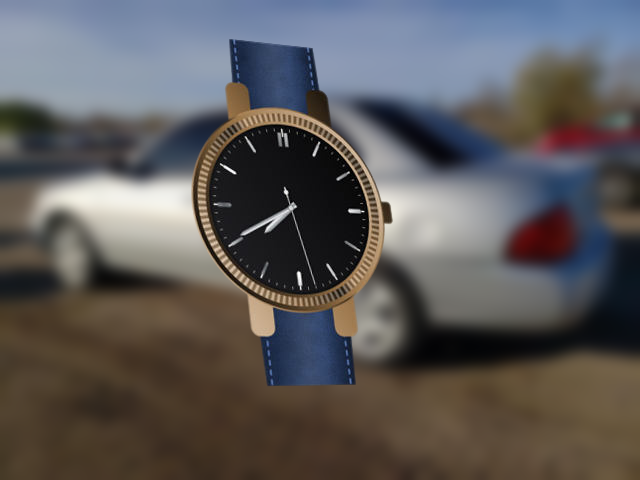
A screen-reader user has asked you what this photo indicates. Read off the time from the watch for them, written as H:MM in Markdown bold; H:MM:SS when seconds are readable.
**7:40:28**
